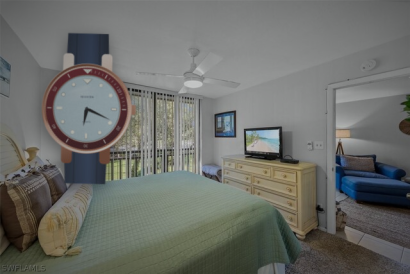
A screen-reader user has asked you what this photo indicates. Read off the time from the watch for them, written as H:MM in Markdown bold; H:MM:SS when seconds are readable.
**6:19**
